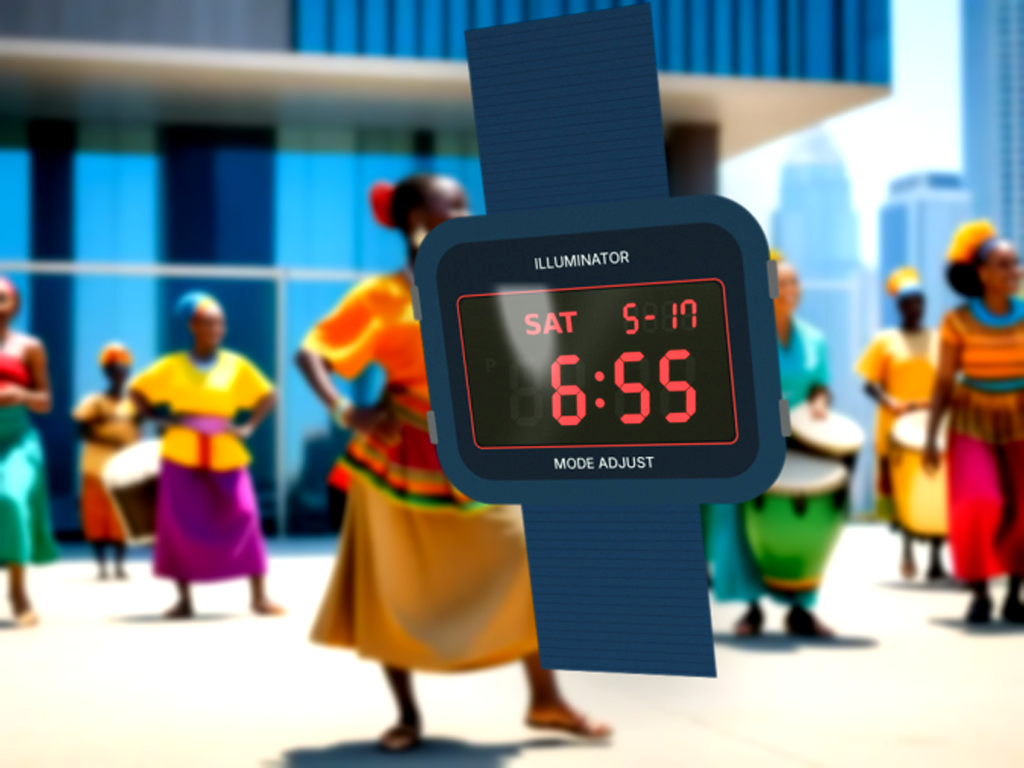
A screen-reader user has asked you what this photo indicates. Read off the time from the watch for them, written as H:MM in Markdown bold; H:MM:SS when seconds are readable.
**6:55**
